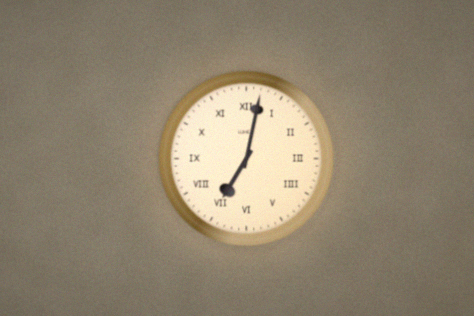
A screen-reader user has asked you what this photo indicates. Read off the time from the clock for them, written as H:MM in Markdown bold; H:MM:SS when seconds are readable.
**7:02**
